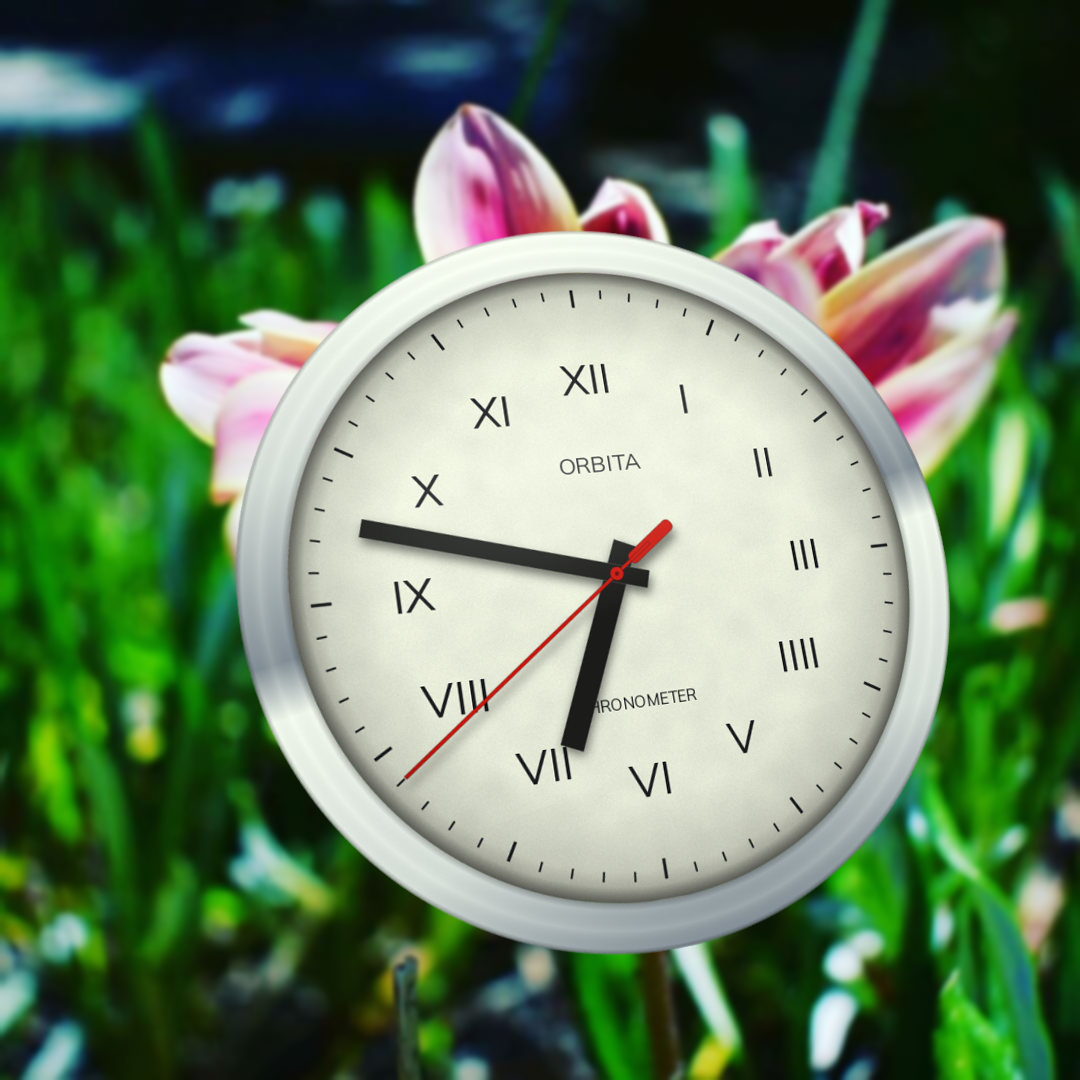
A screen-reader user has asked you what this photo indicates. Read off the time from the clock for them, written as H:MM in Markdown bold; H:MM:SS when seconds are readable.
**6:47:39**
